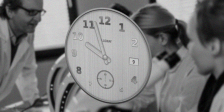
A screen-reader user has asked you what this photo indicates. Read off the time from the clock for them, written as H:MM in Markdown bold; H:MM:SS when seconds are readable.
**9:57**
